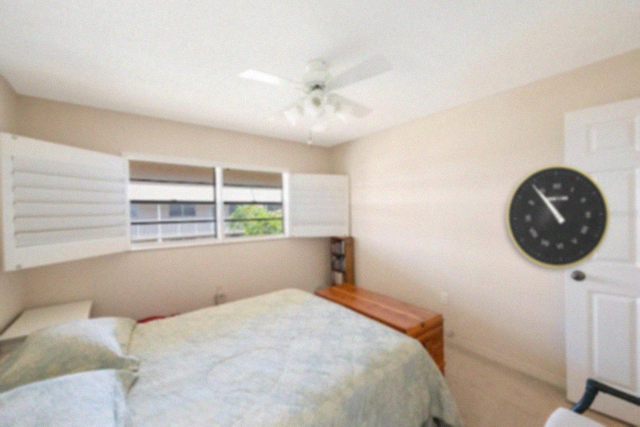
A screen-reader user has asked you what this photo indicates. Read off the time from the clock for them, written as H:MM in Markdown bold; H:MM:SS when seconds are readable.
**10:54**
